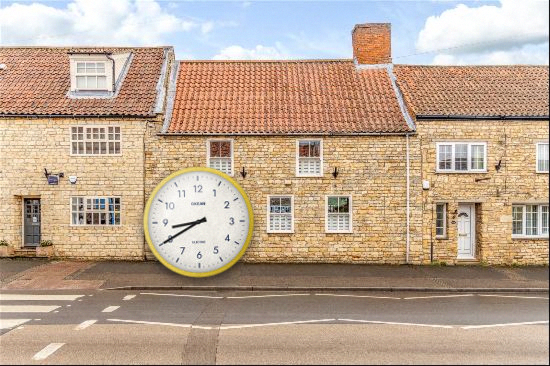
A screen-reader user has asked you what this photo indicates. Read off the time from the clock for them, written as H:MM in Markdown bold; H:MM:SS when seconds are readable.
**8:40**
